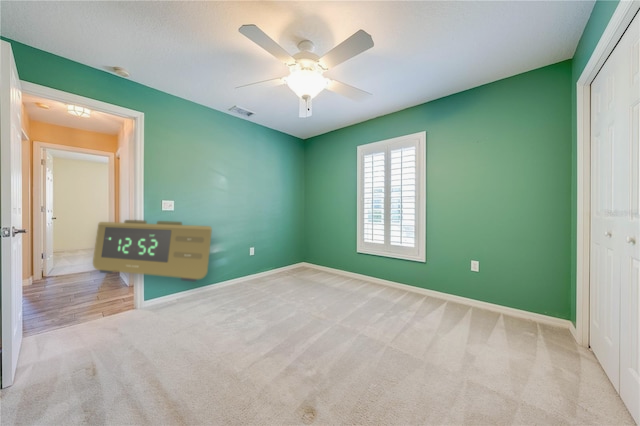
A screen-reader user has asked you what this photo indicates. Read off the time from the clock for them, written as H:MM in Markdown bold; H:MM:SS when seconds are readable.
**12:52**
